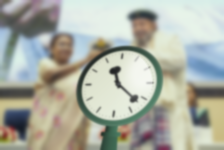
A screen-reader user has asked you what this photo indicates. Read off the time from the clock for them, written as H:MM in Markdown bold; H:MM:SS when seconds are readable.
**11:22**
